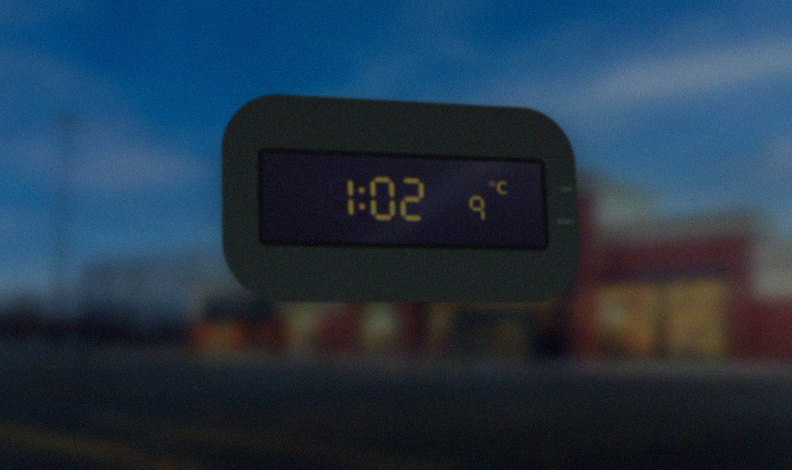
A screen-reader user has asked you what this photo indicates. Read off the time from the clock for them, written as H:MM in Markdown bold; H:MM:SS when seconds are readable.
**1:02**
